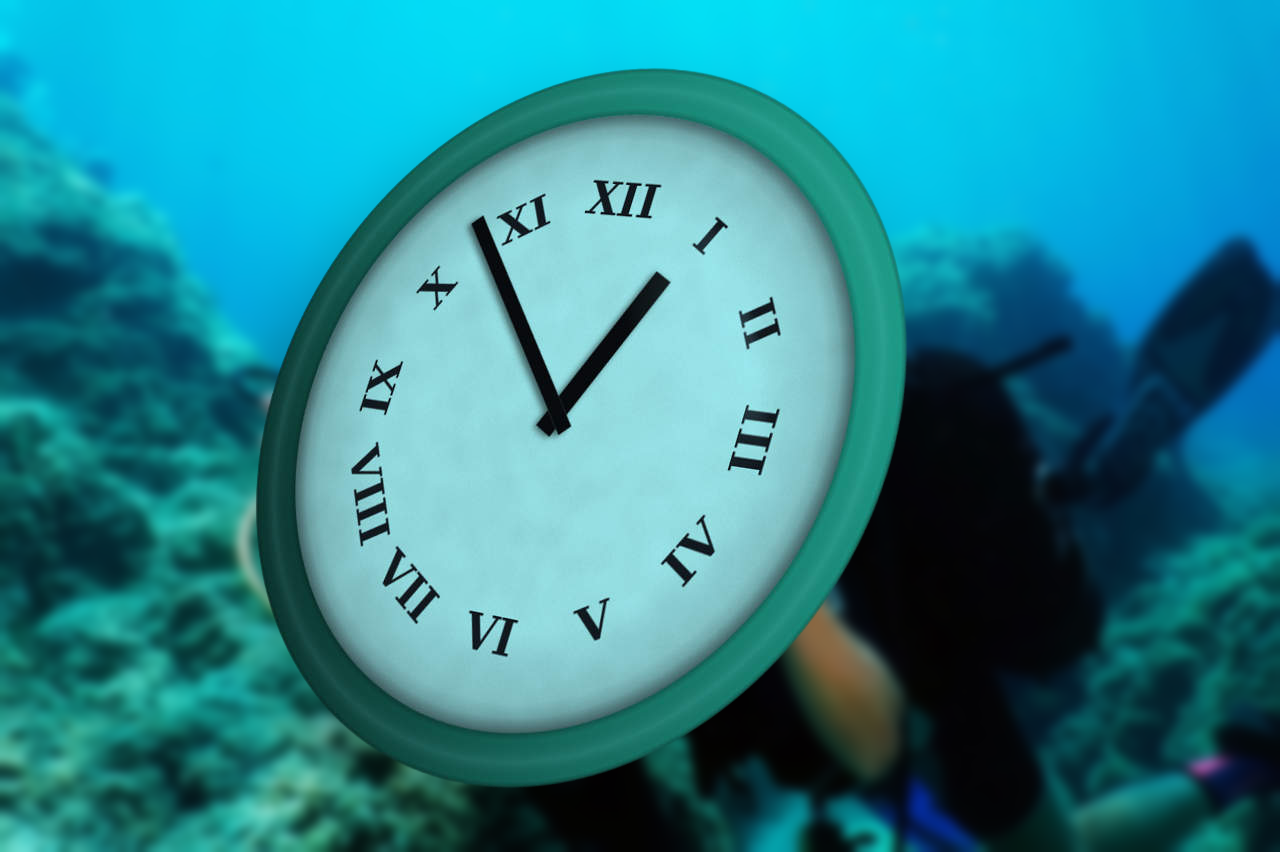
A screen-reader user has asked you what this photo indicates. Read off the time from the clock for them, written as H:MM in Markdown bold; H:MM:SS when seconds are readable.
**12:53**
